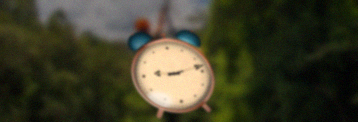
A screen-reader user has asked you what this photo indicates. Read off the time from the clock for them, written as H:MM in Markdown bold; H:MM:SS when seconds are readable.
**9:13**
